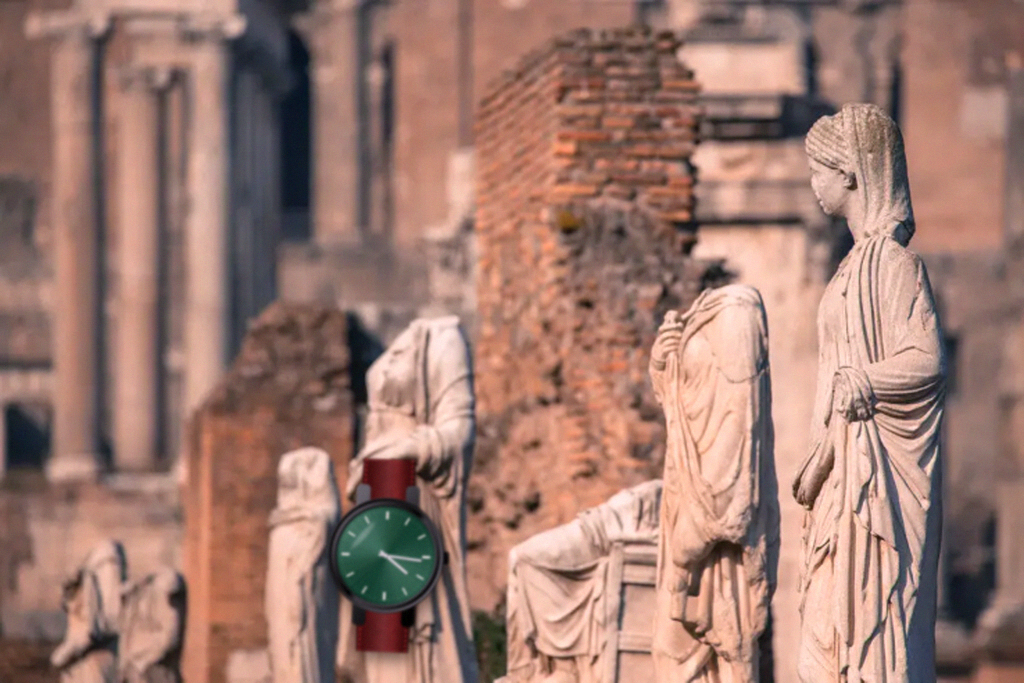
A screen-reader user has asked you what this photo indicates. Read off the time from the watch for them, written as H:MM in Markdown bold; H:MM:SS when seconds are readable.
**4:16**
